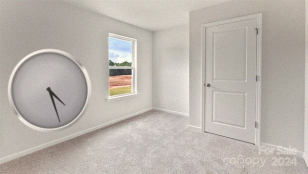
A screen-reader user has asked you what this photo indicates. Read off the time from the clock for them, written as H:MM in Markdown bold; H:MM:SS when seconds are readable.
**4:27**
